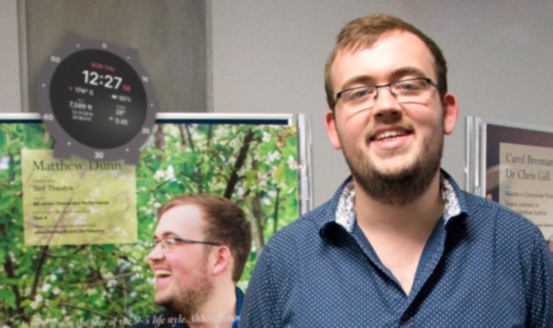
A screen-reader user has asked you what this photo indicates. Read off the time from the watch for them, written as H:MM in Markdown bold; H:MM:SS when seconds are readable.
**12:27**
